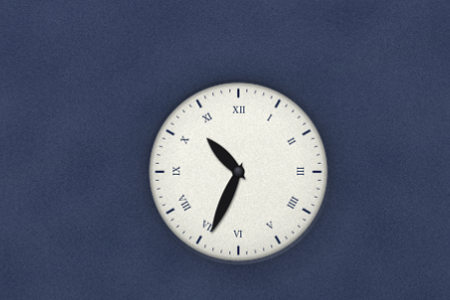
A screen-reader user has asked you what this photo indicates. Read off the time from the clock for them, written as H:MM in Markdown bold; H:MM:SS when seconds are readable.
**10:34**
